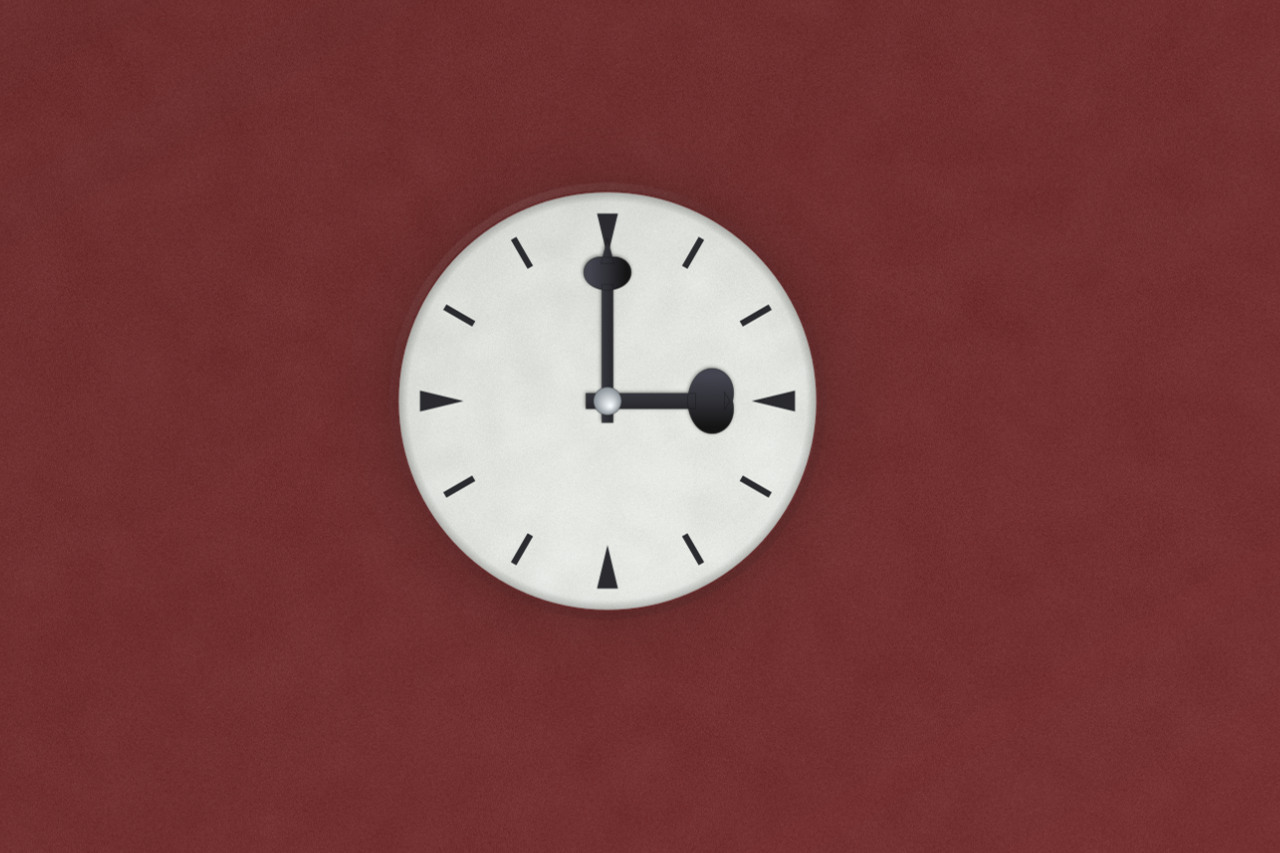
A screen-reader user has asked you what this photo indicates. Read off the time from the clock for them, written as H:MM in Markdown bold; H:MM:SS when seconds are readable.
**3:00**
